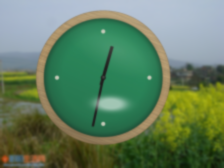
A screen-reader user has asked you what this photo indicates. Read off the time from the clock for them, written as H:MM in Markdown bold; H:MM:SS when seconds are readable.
**12:32**
